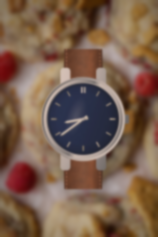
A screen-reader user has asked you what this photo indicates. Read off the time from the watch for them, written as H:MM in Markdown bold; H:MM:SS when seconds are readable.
**8:39**
